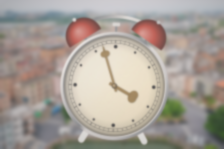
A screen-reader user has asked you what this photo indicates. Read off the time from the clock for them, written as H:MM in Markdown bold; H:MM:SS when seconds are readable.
**3:57**
